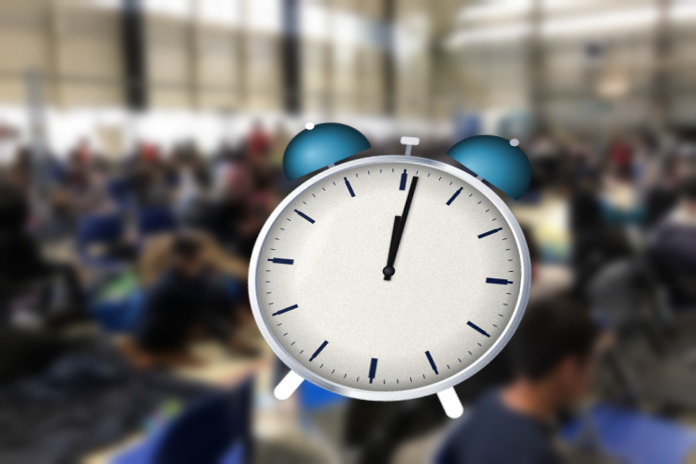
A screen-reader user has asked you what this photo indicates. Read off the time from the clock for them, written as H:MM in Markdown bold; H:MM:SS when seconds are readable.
**12:01**
